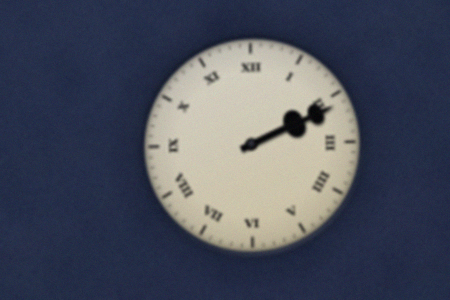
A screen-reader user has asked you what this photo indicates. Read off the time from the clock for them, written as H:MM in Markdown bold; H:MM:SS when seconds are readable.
**2:11**
